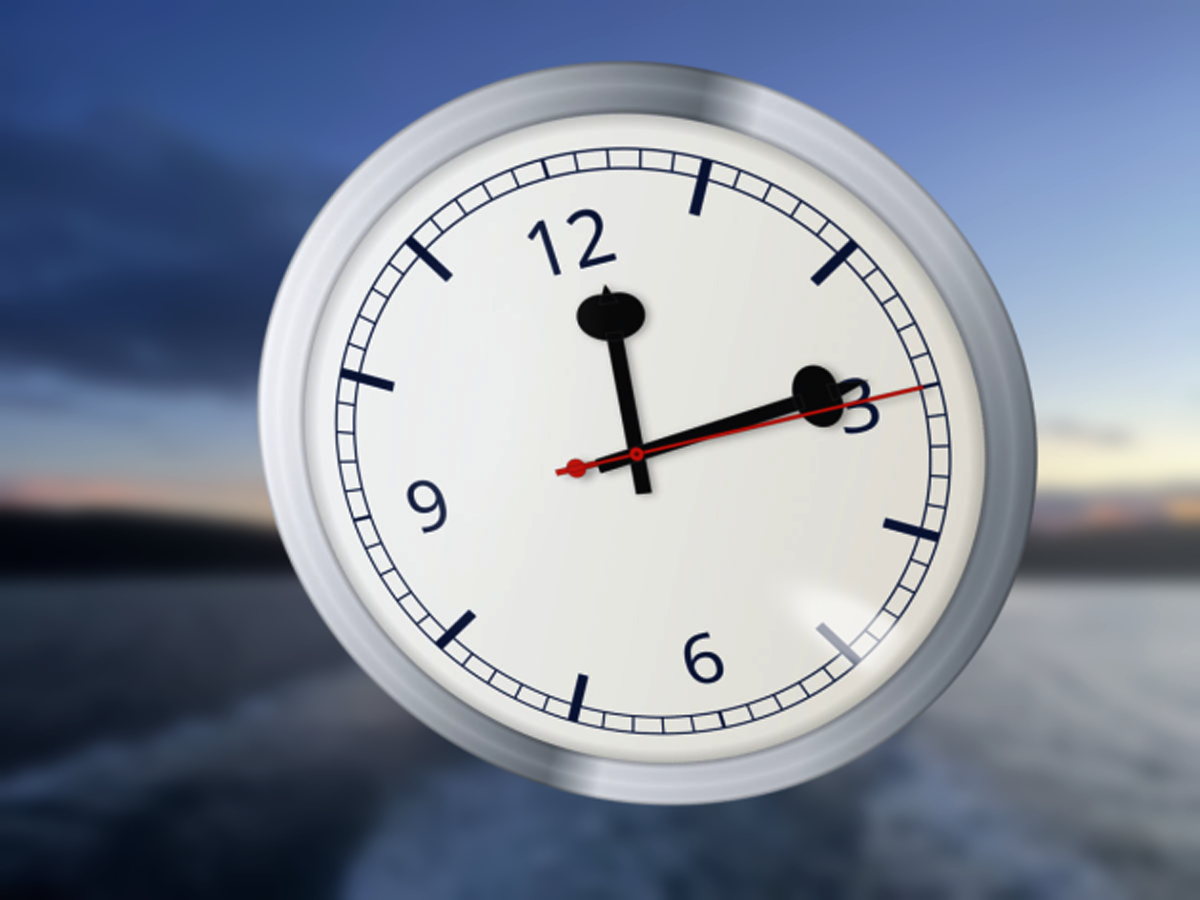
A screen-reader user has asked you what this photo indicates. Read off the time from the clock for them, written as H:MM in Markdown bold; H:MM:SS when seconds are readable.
**12:14:15**
